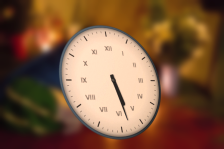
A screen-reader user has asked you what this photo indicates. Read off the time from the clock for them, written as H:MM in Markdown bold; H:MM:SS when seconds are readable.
**5:28**
